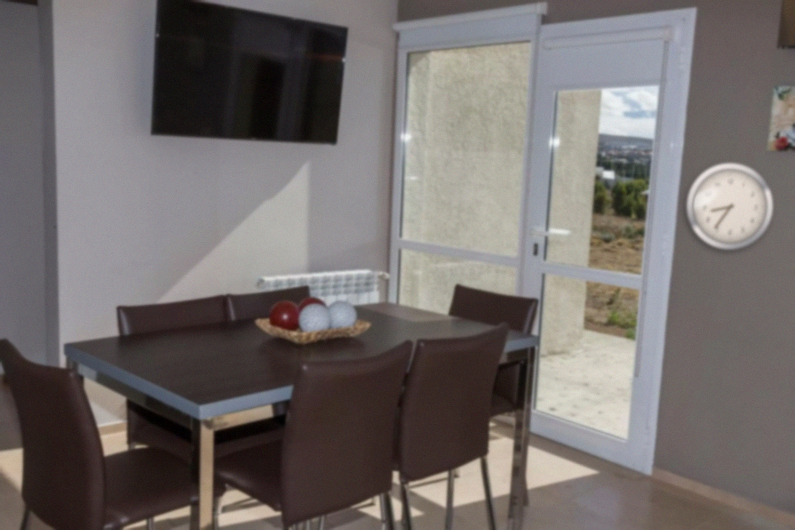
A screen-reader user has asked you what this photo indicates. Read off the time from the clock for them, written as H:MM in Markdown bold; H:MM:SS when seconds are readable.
**8:36**
